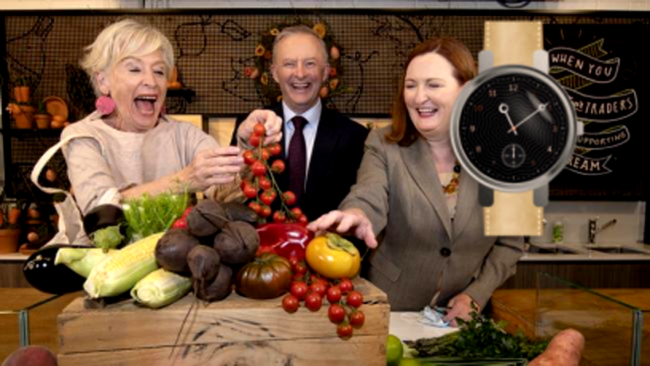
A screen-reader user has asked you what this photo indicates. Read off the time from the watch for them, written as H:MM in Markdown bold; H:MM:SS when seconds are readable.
**11:09**
